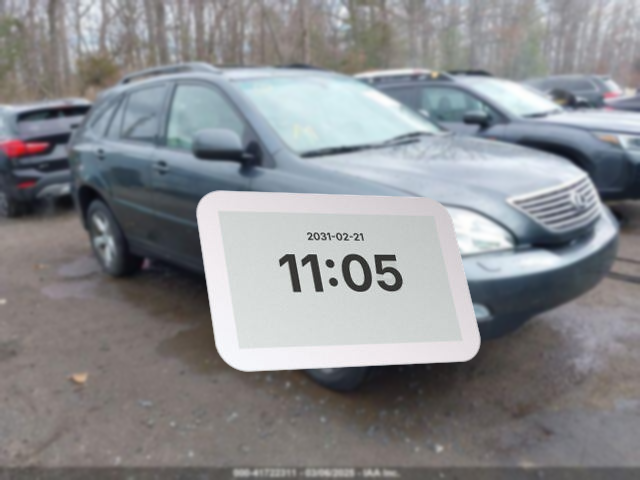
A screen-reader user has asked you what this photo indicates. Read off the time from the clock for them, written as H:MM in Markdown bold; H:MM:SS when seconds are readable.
**11:05**
